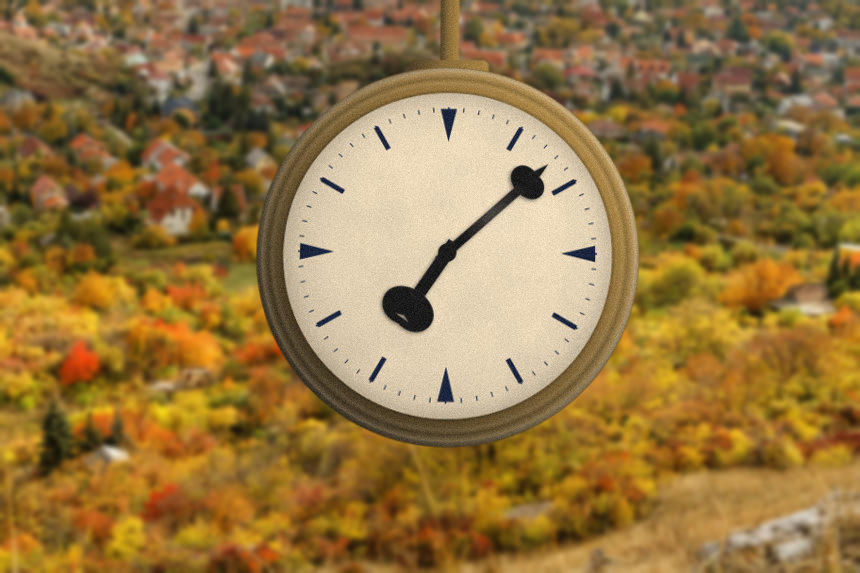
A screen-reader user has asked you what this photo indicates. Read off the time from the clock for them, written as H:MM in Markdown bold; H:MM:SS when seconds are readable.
**7:08**
